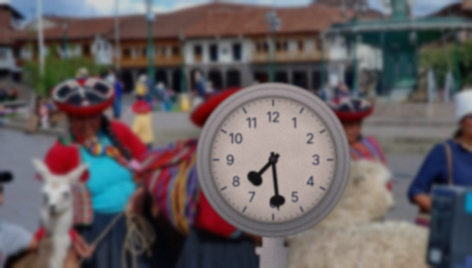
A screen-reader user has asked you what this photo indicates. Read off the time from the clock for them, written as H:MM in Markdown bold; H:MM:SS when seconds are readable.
**7:29**
